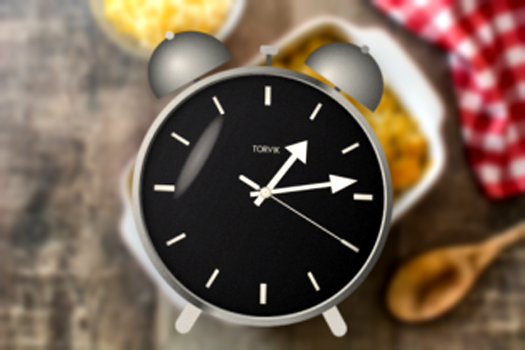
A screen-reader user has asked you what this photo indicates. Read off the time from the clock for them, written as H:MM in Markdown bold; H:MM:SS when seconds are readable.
**1:13:20**
